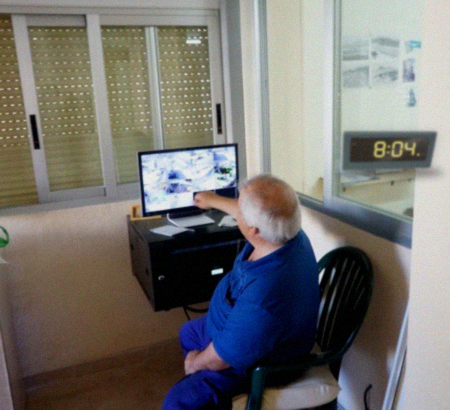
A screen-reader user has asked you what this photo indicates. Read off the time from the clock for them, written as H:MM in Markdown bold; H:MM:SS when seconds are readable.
**8:04**
